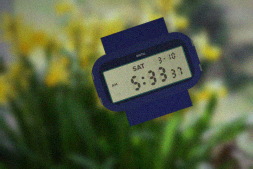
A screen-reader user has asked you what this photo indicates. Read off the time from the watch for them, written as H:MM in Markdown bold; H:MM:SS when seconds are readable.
**5:33:37**
